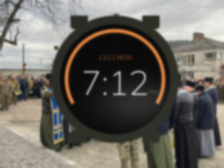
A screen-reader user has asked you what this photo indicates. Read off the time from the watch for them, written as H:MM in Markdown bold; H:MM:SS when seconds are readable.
**7:12**
